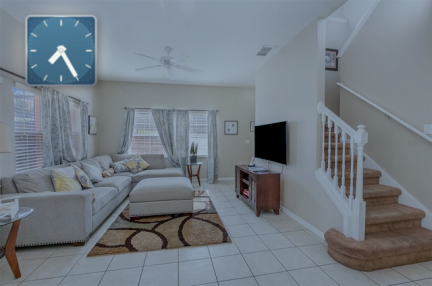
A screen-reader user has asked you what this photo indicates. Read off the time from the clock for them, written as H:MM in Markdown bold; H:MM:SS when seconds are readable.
**7:25**
